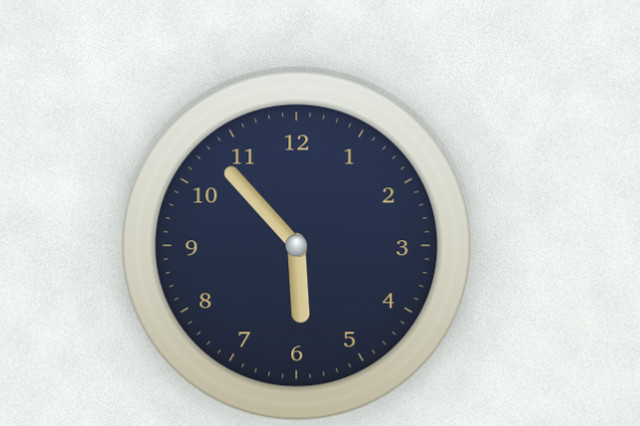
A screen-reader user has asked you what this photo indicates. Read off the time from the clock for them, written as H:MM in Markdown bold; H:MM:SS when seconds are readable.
**5:53**
